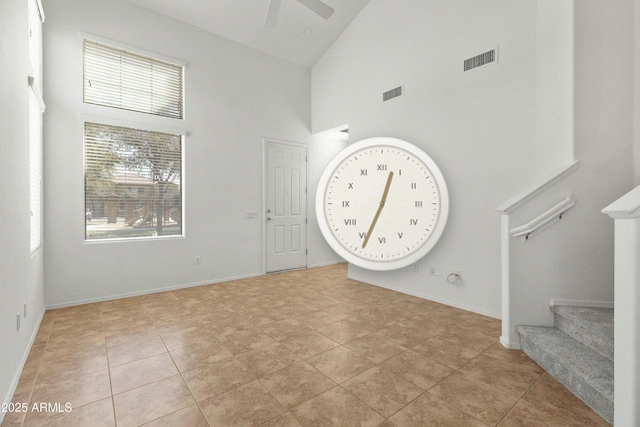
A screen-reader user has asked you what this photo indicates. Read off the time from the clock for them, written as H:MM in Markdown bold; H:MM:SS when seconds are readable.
**12:34**
